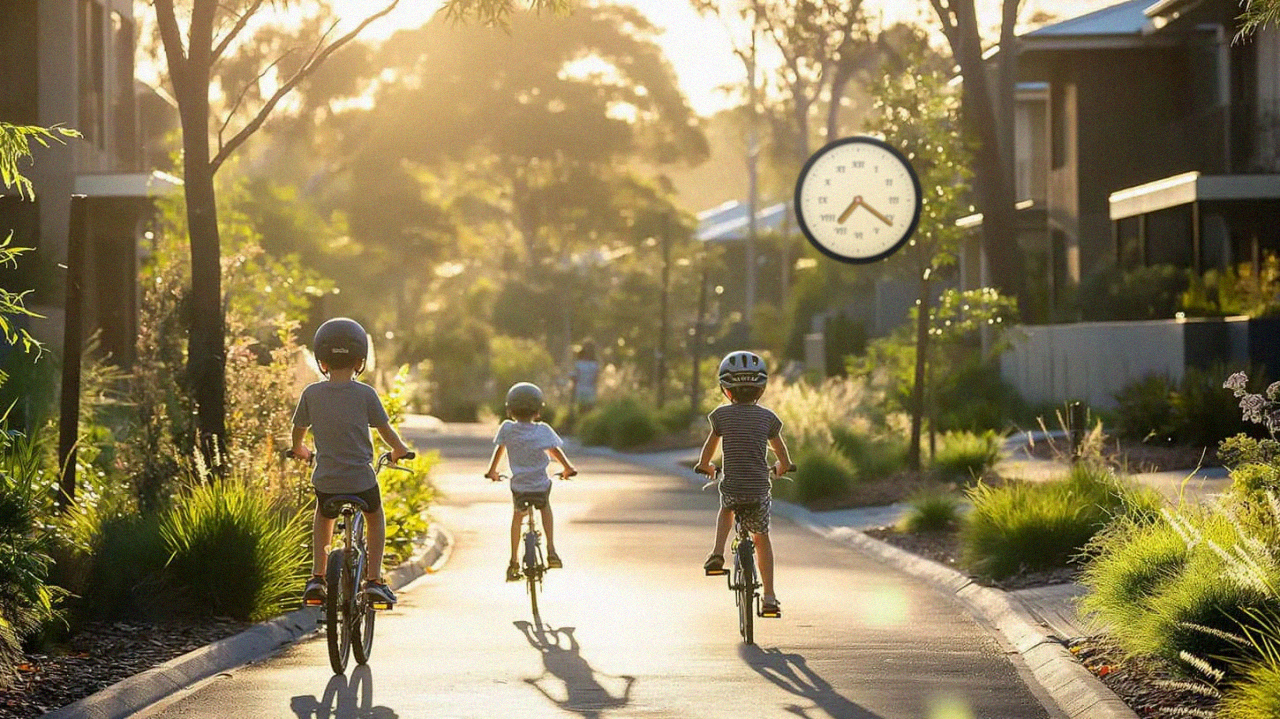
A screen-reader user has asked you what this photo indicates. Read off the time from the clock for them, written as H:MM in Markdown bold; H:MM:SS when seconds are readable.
**7:21**
